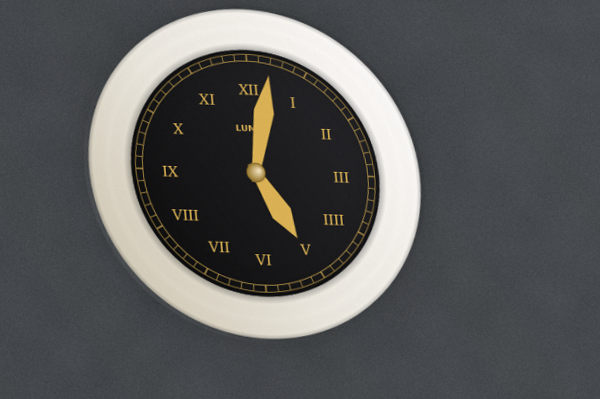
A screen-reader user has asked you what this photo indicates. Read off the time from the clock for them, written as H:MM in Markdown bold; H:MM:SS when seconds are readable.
**5:02**
